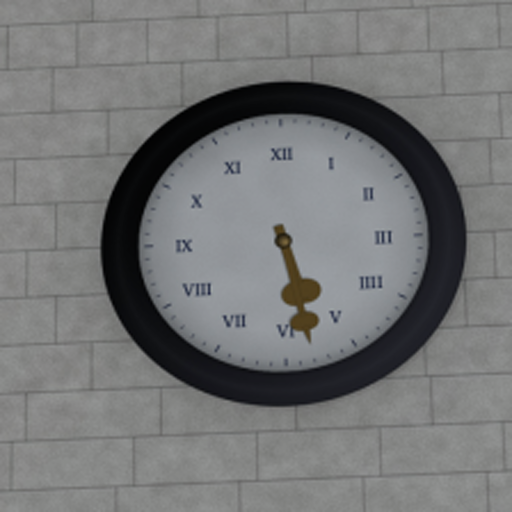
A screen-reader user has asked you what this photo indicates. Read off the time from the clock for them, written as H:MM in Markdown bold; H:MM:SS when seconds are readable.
**5:28**
